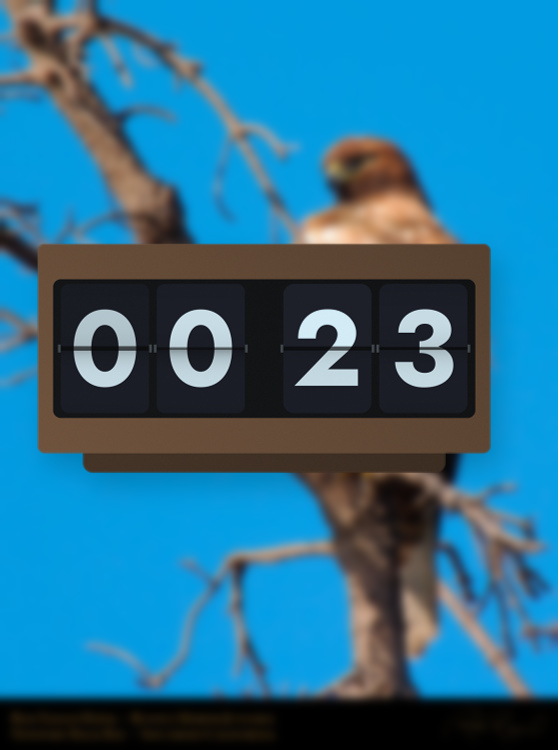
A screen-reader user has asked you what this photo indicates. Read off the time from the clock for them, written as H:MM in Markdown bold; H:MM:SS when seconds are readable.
**0:23**
